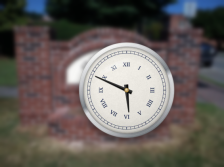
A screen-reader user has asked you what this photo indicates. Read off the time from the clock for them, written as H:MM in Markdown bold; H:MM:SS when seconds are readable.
**5:49**
